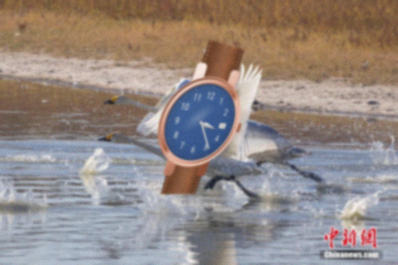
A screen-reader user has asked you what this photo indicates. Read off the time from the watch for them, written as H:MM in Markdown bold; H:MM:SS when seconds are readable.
**3:24**
